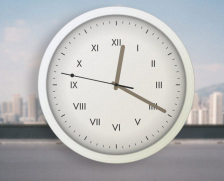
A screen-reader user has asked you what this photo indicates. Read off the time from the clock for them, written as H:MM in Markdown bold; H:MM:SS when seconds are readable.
**12:19:47**
